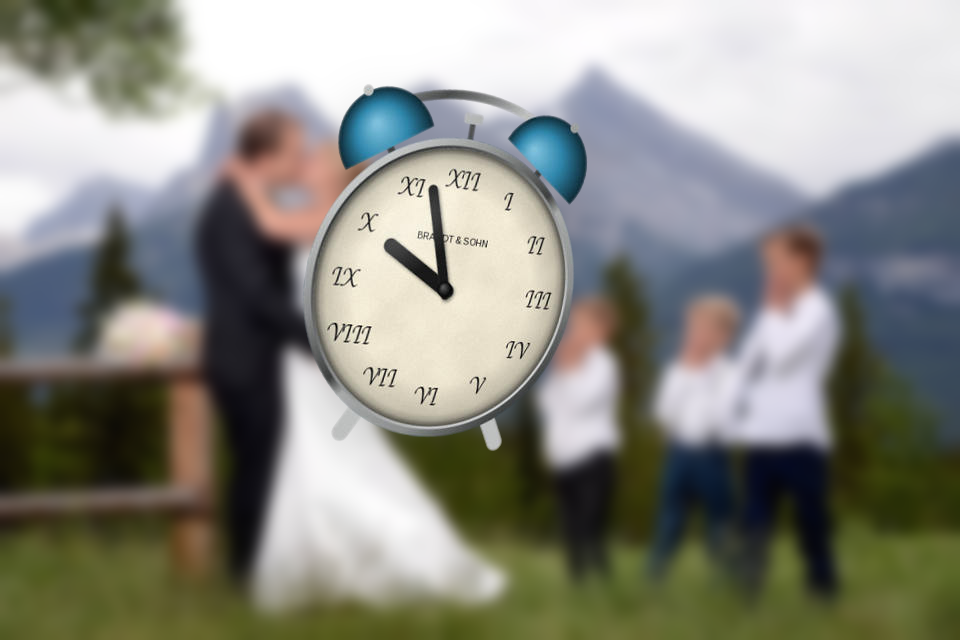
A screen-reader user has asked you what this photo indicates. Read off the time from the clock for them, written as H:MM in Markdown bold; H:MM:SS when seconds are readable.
**9:57**
